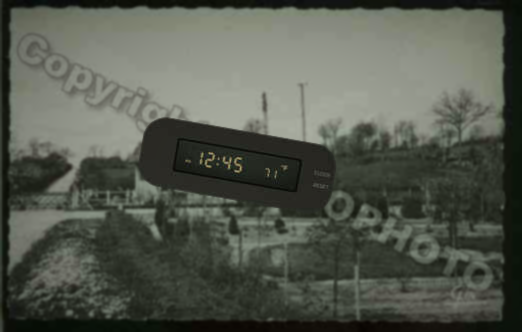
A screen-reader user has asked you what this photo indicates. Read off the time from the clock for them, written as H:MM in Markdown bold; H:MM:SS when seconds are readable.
**12:45**
